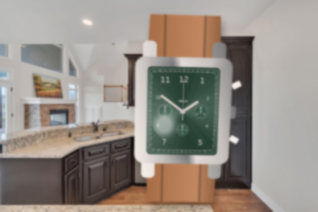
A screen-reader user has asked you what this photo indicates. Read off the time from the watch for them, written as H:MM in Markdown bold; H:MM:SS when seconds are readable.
**1:51**
